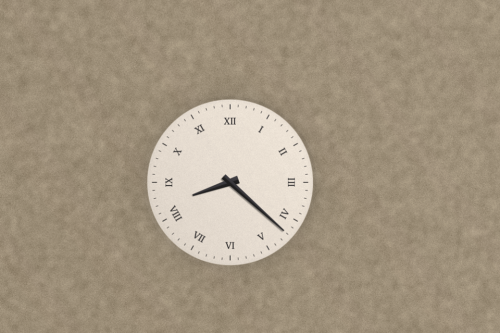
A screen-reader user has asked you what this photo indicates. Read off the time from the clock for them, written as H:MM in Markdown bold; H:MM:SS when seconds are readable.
**8:22**
